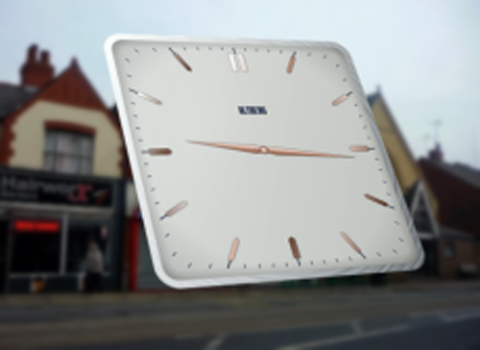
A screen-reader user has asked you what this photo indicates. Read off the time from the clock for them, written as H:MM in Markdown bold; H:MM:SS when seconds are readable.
**9:16**
